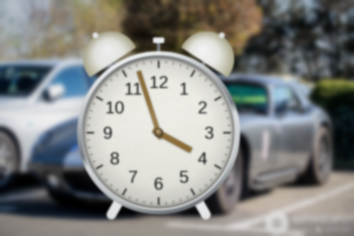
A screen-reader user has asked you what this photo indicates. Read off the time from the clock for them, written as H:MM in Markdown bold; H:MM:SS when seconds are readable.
**3:57**
